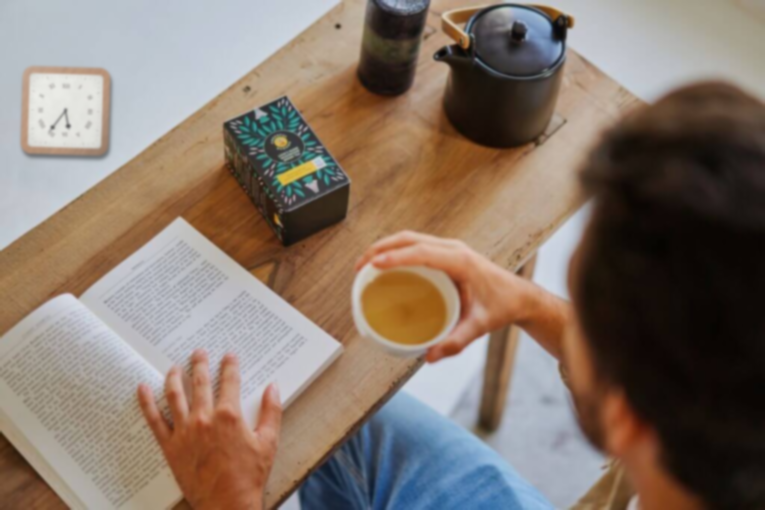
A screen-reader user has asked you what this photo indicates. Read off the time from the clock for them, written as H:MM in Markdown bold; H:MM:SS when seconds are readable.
**5:36**
